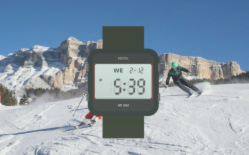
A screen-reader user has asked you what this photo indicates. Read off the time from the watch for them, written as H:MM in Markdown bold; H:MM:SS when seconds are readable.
**5:39**
